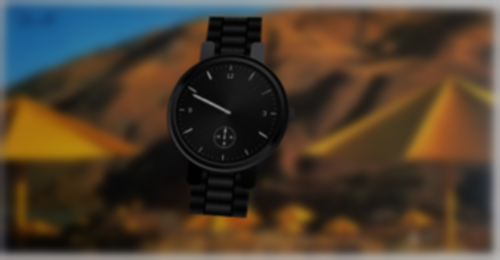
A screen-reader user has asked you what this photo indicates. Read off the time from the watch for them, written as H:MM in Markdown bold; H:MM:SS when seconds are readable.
**9:49**
